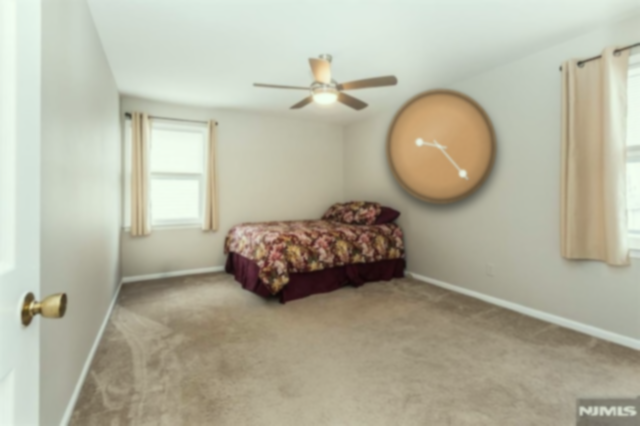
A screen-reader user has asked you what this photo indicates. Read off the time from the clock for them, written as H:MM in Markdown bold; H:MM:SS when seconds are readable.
**9:23**
